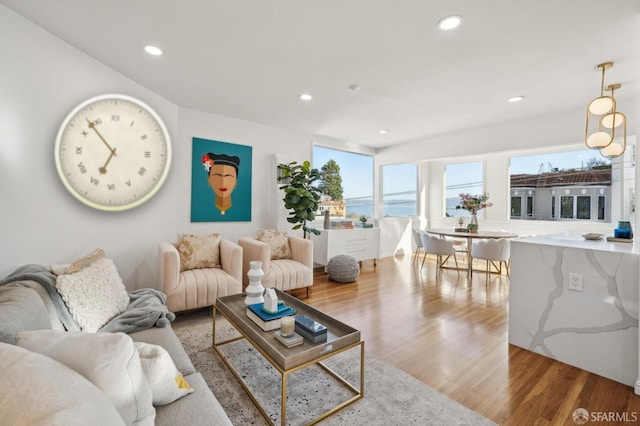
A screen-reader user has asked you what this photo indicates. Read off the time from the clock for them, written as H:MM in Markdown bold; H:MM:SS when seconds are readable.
**6:53**
